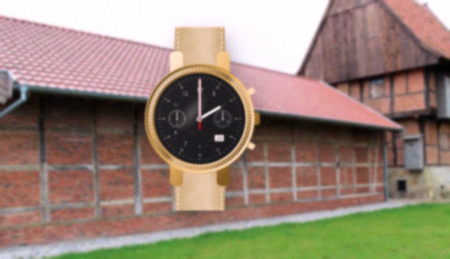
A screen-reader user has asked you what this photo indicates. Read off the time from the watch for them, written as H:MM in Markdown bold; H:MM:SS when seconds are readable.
**2:00**
